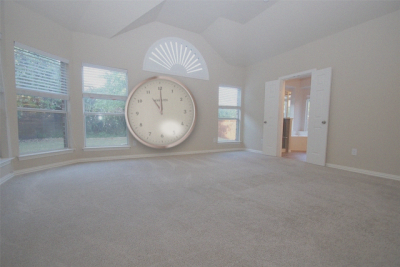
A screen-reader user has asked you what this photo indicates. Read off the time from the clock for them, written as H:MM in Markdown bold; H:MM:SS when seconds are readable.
**11:00**
